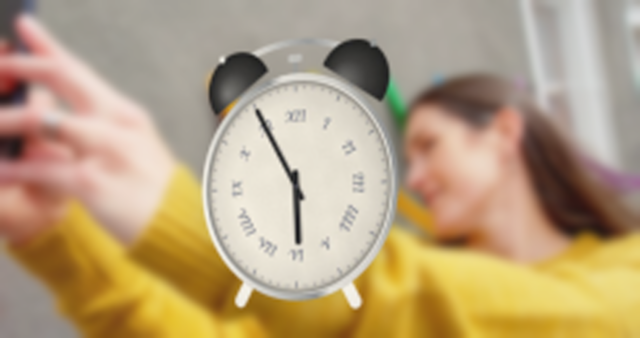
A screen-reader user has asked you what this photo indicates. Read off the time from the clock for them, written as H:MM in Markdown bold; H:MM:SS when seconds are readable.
**5:55**
